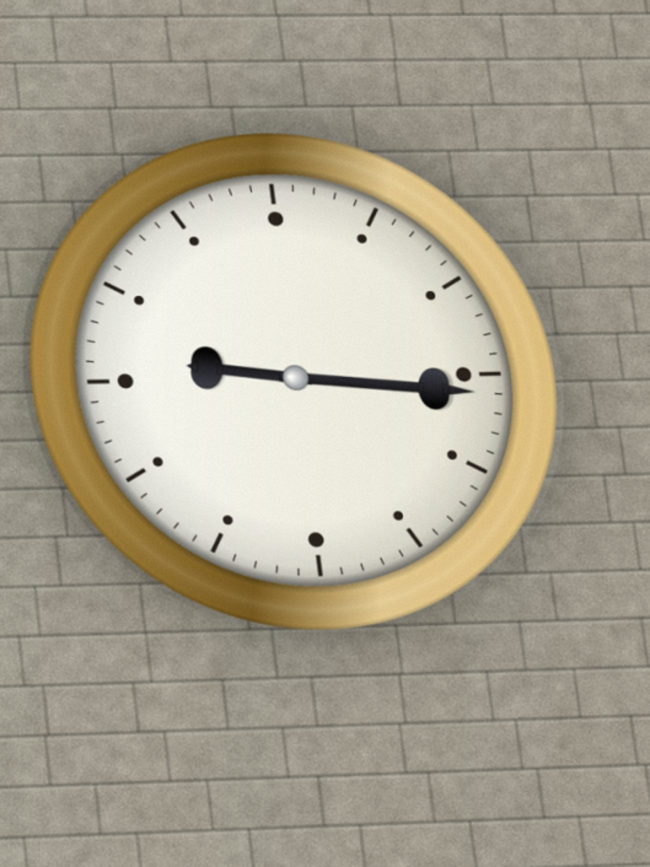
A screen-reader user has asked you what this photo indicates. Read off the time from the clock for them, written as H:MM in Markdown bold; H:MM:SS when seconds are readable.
**9:16**
